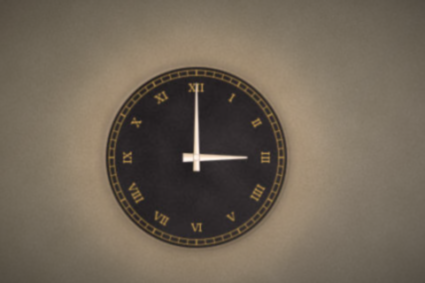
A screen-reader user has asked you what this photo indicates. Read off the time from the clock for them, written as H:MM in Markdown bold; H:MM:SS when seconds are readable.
**3:00**
